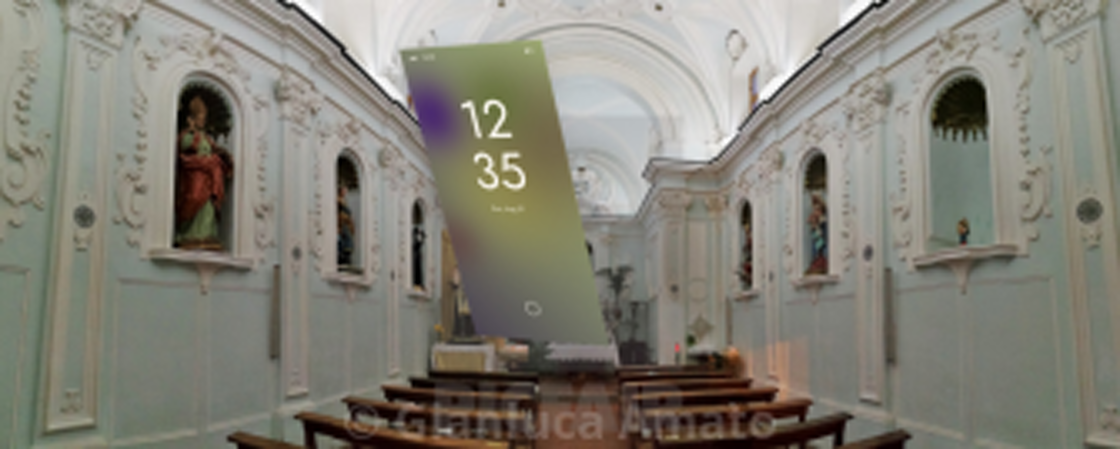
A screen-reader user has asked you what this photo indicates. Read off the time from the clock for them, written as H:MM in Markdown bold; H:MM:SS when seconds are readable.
**12:35**
